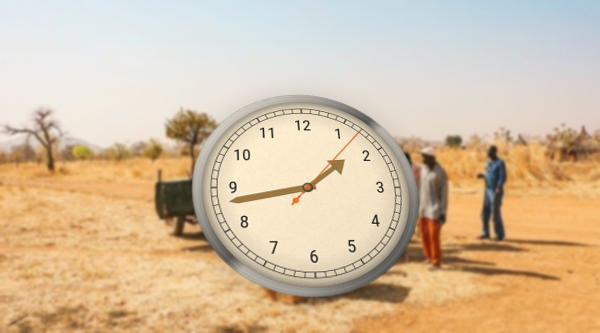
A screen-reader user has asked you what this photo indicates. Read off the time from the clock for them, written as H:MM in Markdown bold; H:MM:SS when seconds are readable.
**1:43:07**
